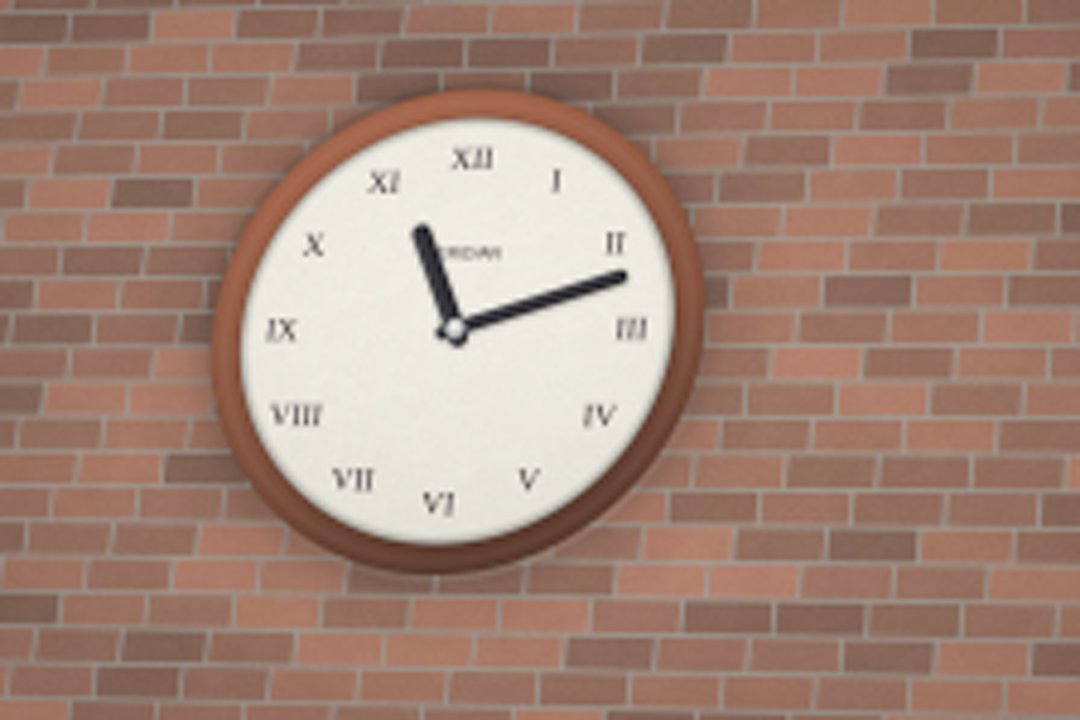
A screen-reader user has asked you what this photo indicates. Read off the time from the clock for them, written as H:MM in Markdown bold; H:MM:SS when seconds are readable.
**11:12**
